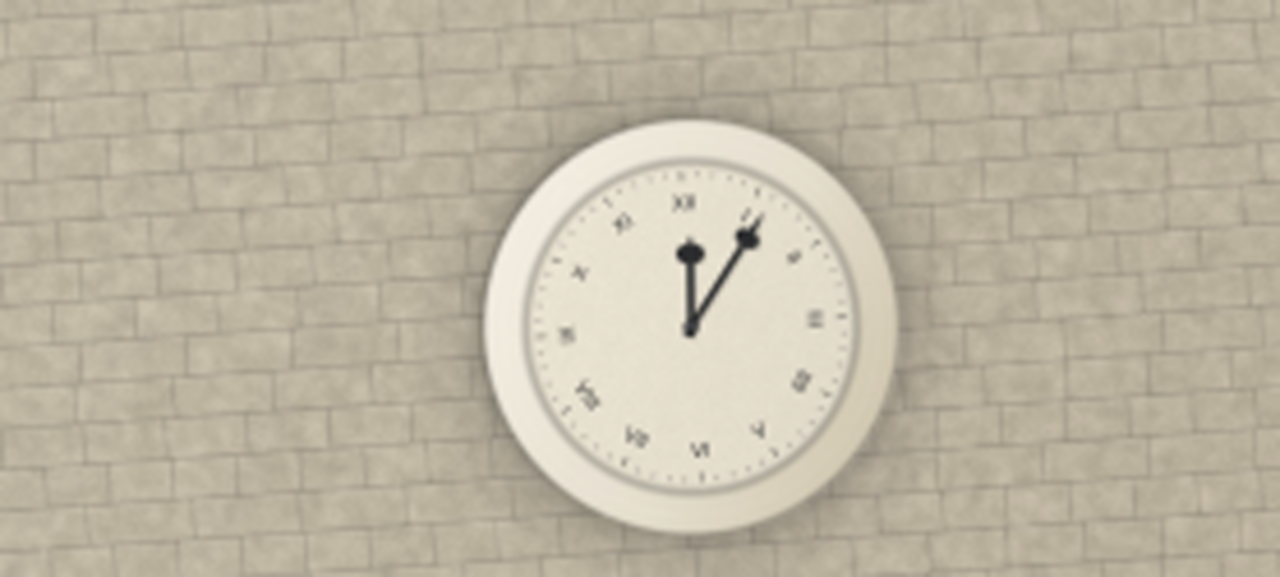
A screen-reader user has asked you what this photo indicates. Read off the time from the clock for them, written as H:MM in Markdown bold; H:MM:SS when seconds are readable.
**12:06**
